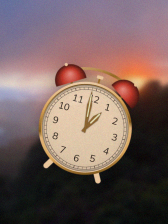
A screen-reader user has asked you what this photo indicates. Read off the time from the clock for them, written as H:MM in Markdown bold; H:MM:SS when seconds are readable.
**12:59**
